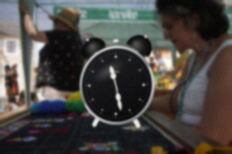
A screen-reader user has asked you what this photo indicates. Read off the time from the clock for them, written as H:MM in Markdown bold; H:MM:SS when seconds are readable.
**11:28**
